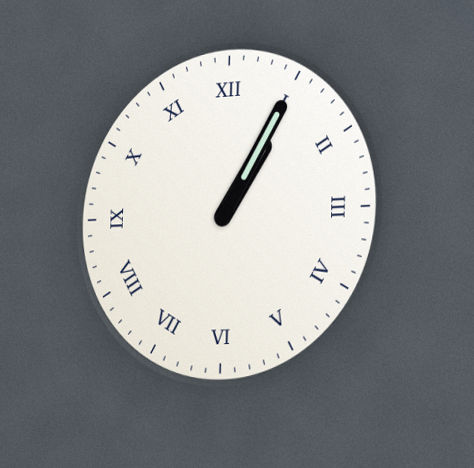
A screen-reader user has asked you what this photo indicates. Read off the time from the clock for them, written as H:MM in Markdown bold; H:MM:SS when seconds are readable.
**1:05**
